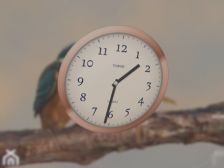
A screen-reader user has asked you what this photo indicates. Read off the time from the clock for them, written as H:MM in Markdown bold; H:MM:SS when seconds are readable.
**1:31**
